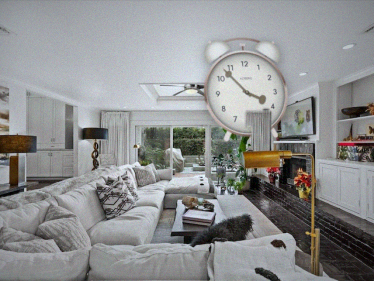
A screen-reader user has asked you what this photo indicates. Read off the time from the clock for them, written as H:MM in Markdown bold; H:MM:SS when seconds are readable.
**3:53**
